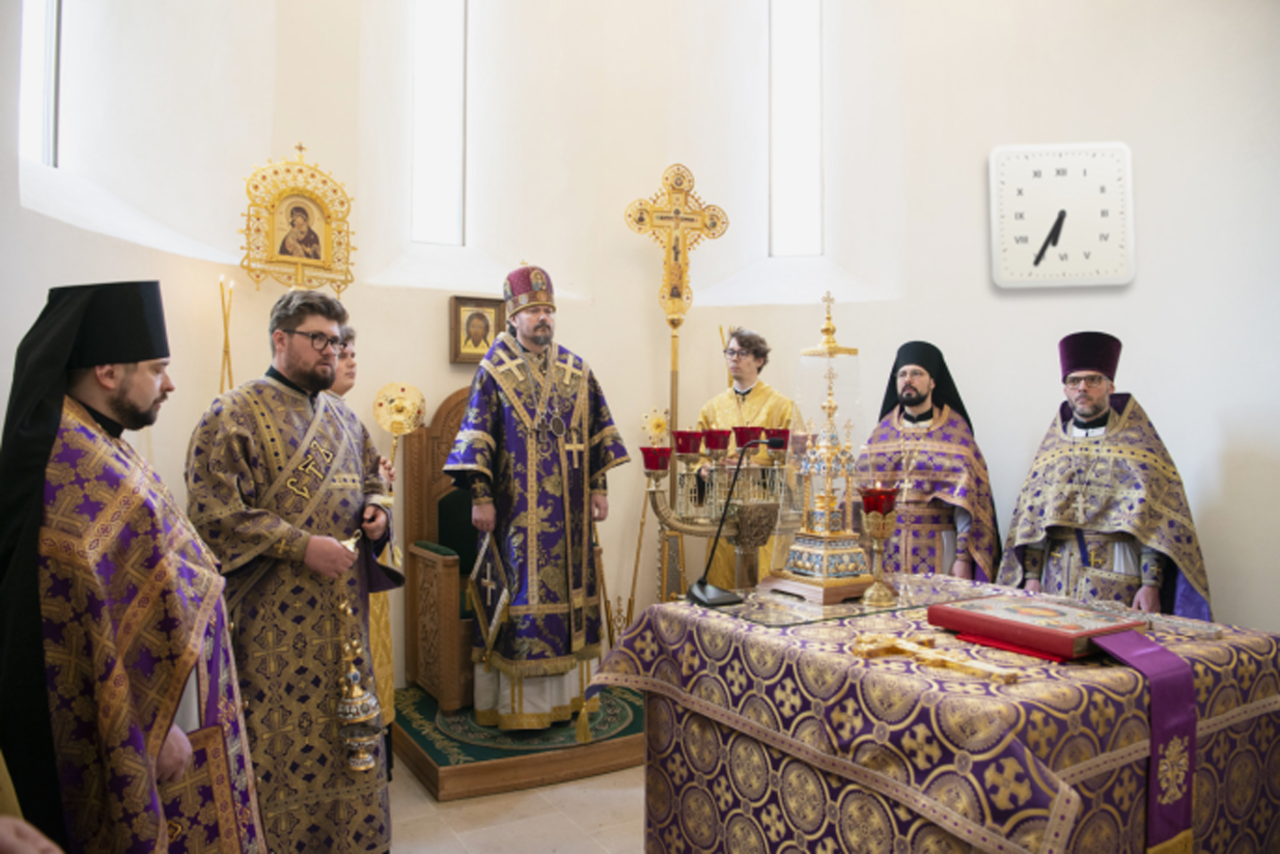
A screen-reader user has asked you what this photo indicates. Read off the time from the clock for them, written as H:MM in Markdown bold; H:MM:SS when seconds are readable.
**6:35**
